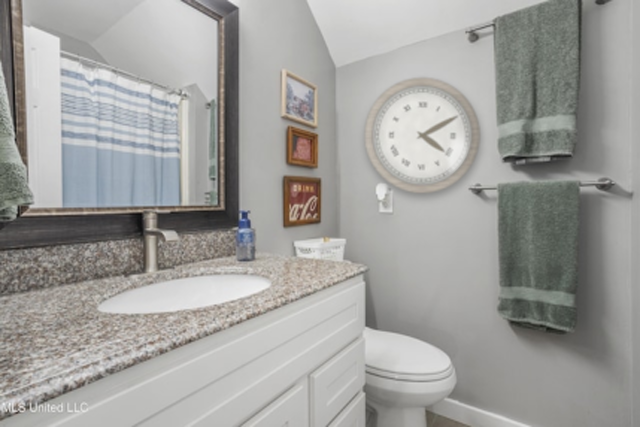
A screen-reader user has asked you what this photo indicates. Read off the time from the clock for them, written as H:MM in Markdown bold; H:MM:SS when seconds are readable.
**4:10**
